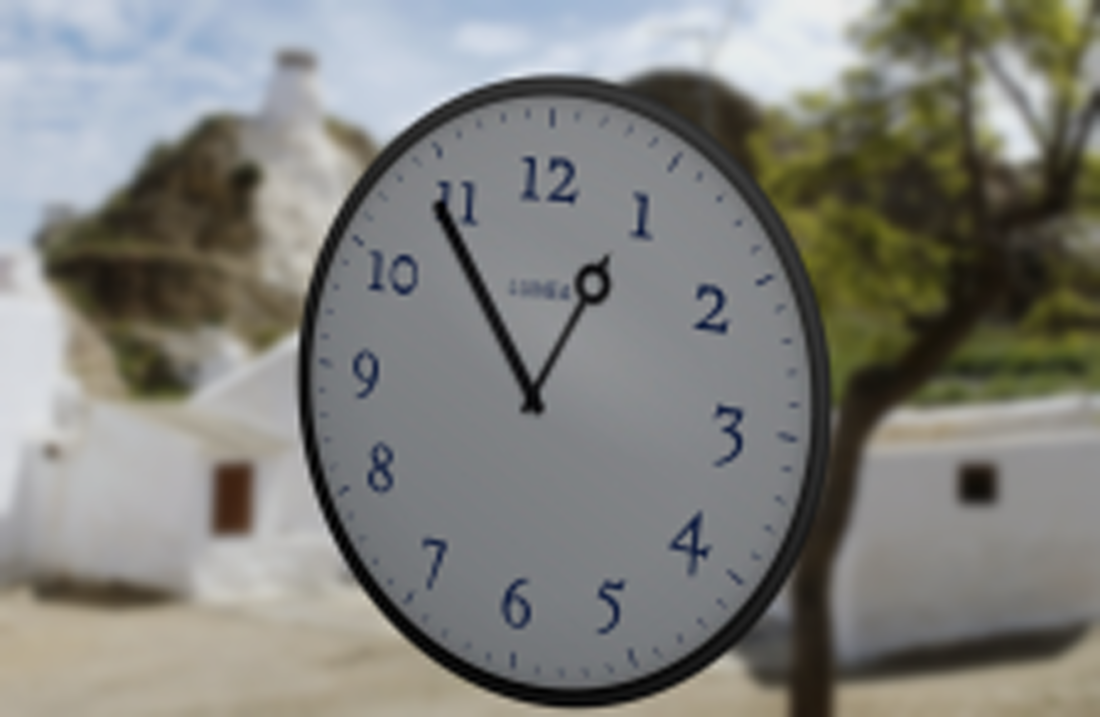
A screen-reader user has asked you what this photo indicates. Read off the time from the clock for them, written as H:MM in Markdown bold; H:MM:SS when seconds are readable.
**12:54**
